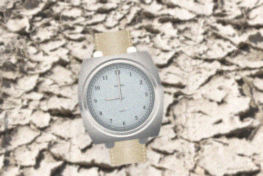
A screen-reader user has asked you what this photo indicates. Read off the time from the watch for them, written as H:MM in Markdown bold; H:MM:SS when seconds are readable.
**9:00**
